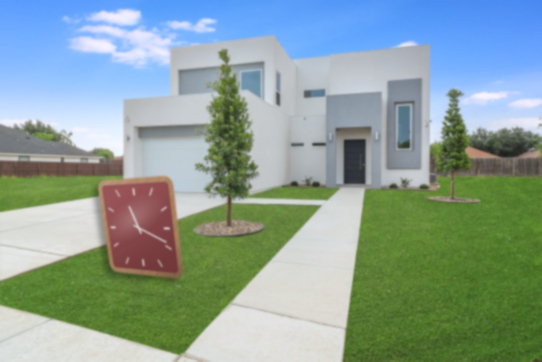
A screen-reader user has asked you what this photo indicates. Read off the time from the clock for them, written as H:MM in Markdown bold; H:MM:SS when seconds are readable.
**11:19**
